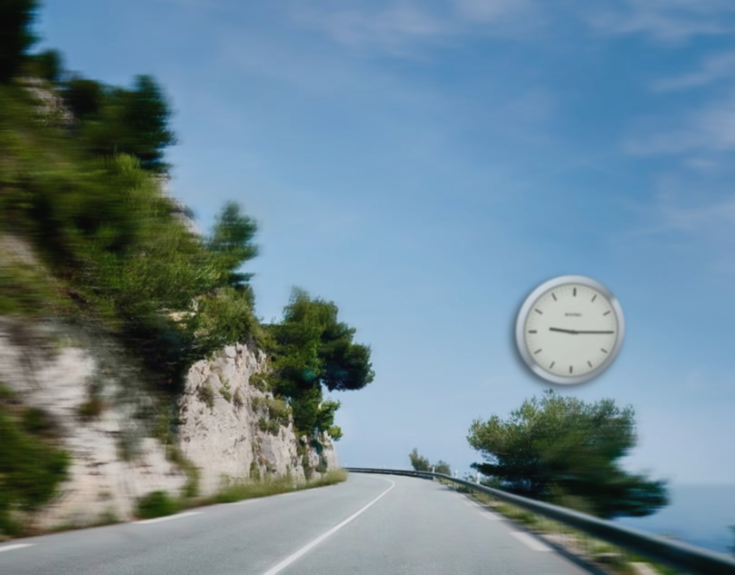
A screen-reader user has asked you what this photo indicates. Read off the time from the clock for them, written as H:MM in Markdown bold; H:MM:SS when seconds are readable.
**9:15**
